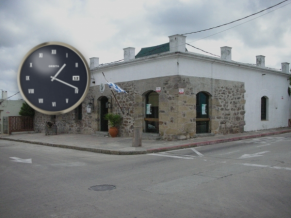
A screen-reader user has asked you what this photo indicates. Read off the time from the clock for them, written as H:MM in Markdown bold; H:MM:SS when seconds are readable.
**1:19**
